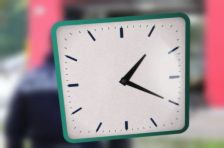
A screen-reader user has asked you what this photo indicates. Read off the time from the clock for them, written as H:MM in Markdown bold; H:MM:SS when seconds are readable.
**1:20**
